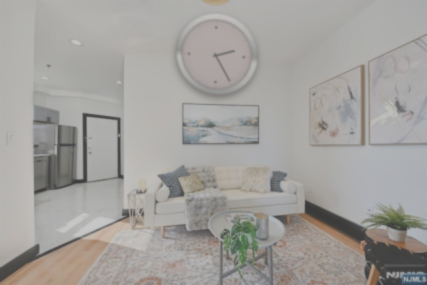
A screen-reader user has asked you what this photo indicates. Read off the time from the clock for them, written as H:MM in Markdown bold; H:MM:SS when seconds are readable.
**2:25**
